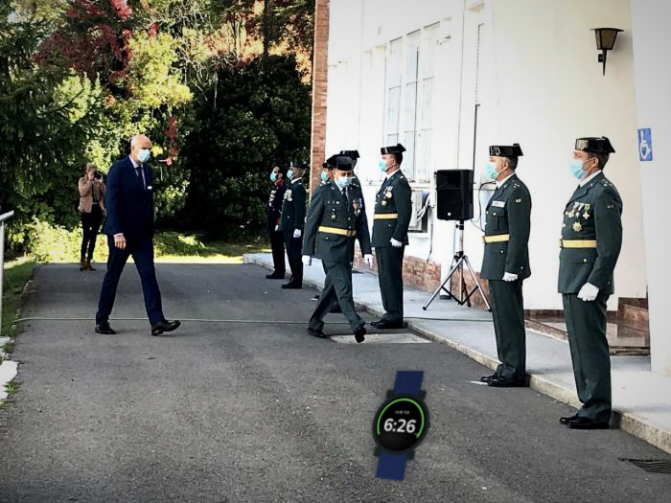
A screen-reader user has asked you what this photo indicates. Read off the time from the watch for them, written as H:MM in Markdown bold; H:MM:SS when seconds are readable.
**6:26**
